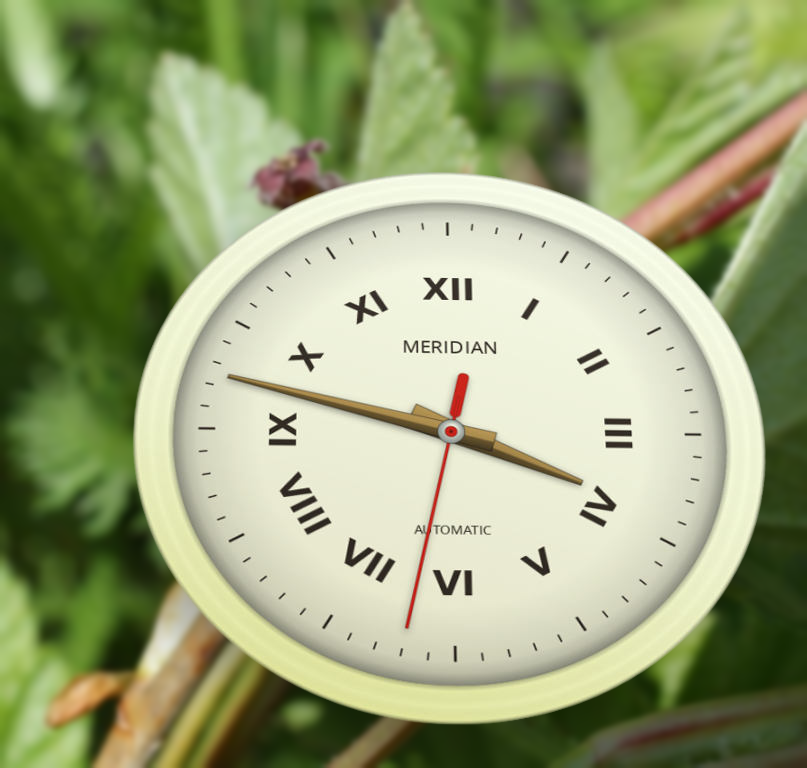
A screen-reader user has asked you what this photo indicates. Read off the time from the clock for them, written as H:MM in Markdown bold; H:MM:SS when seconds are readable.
**3:47:32**
